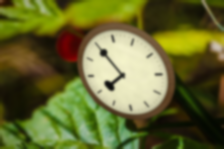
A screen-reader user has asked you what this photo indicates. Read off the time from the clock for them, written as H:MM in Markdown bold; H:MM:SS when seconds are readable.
**7:55**
